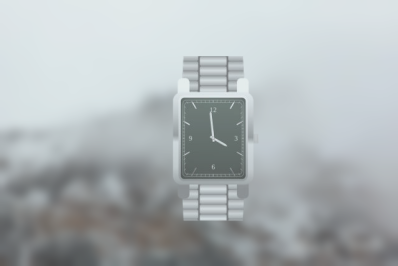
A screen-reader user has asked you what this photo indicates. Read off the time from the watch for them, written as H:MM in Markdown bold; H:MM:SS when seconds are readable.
**3:59**
